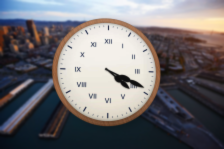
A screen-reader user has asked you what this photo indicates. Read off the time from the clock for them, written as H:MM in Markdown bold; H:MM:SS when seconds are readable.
**4:19**
